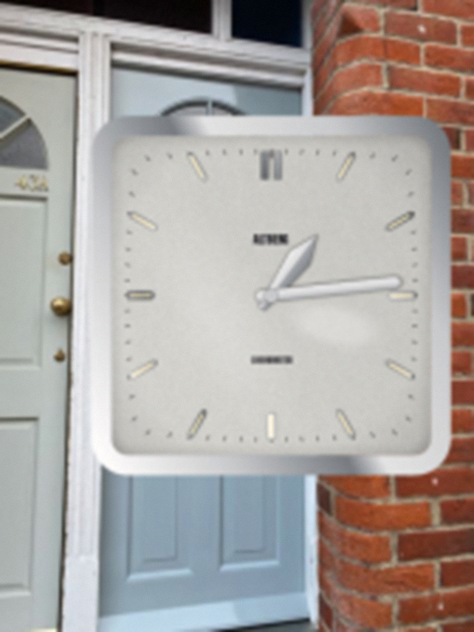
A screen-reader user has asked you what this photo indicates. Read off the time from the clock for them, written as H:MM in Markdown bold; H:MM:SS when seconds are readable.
**1:14**
